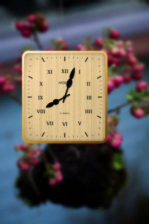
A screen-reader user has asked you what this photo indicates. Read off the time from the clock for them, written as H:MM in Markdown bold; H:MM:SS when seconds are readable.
**8:03**
